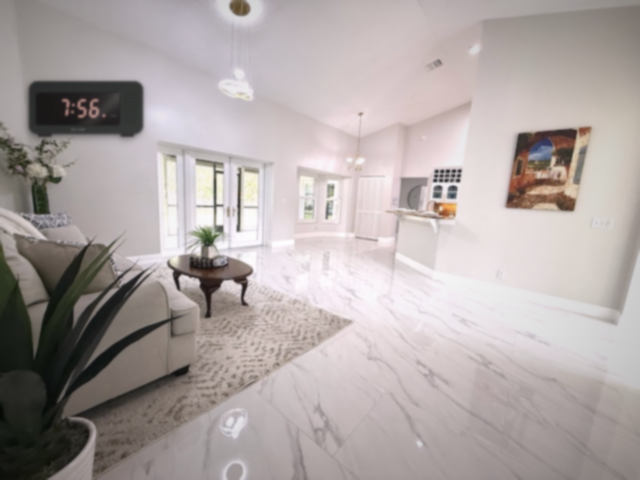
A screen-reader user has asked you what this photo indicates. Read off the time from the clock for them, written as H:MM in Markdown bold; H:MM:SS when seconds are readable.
**7:56**
